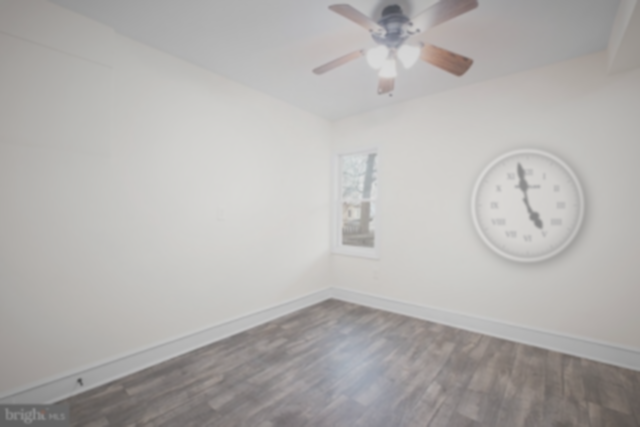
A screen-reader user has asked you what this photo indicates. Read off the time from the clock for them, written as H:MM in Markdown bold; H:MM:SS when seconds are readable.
**4:58**
